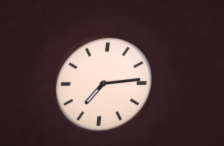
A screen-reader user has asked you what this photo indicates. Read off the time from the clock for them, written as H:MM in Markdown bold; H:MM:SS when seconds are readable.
**7:14**
